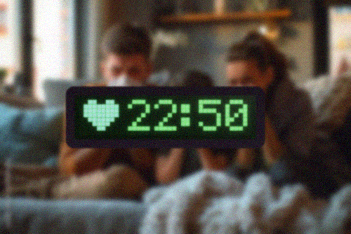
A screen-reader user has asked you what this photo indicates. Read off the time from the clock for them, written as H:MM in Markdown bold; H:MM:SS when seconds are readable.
**22:50**
